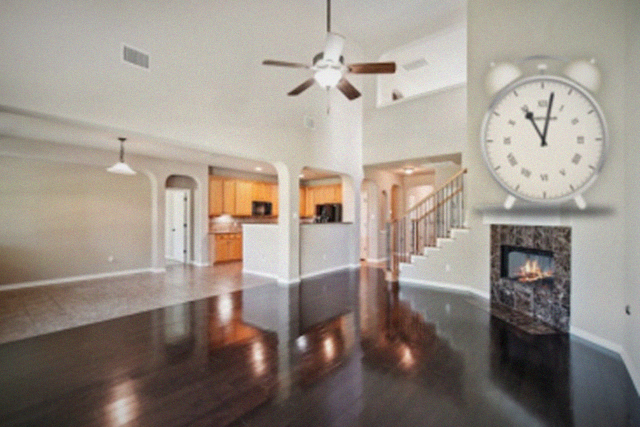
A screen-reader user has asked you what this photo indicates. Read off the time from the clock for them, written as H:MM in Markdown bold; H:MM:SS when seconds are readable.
**11:02**
